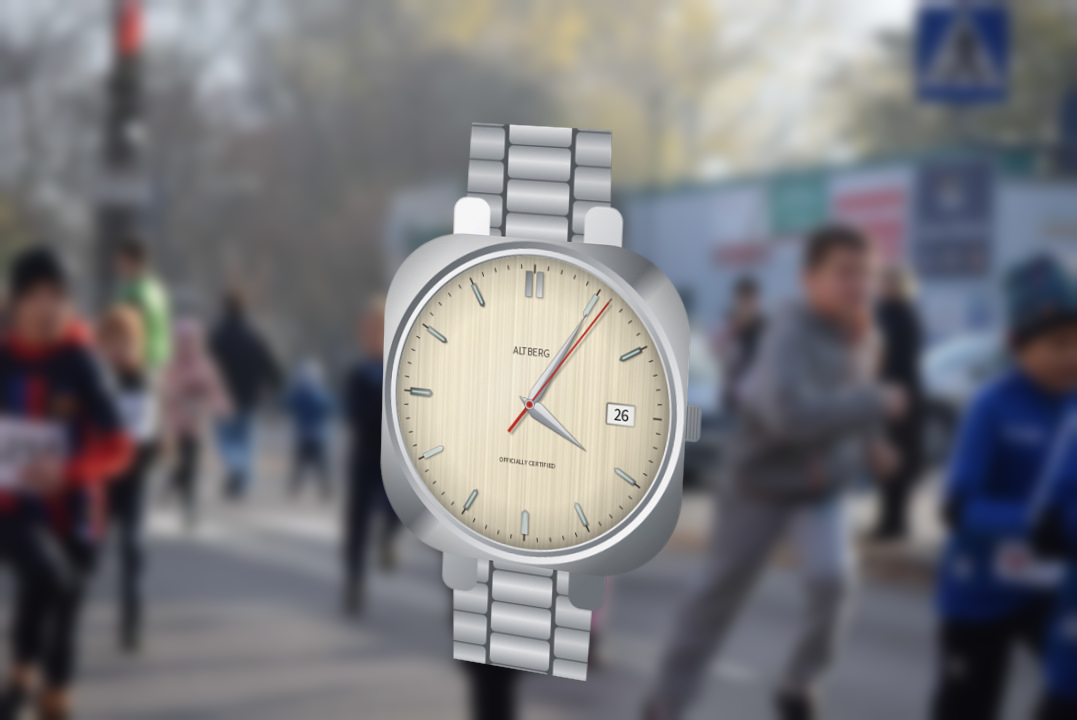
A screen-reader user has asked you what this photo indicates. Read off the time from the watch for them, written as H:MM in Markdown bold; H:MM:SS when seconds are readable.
**4:05:06**
